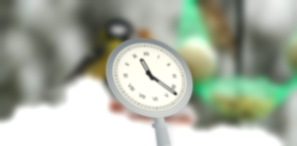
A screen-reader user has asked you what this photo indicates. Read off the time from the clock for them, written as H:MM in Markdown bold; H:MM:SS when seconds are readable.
**11:22**
